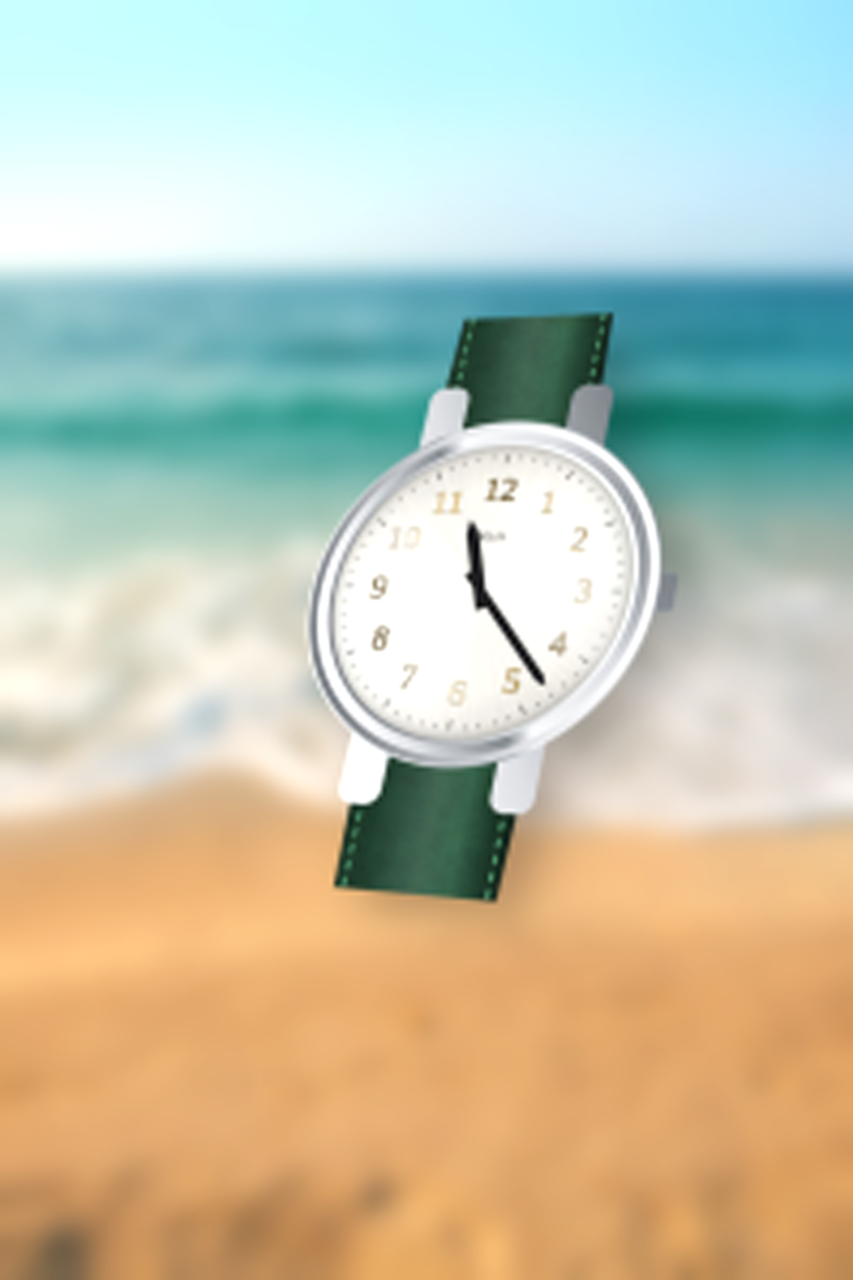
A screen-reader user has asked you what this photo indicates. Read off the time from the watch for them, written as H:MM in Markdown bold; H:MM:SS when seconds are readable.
**11:23**
